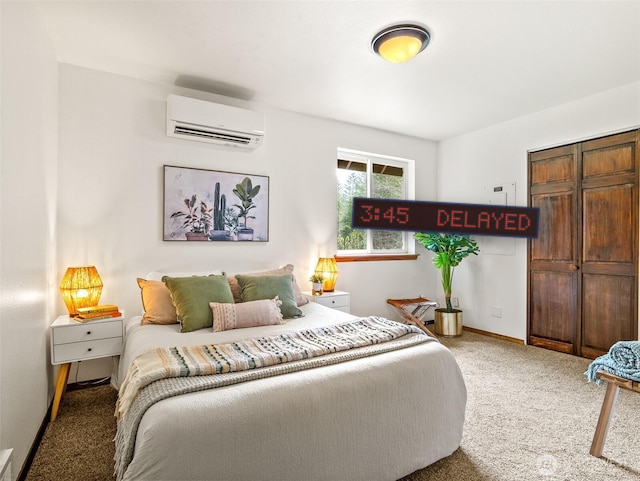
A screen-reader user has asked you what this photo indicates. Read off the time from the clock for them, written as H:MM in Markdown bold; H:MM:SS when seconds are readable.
**3:45**
